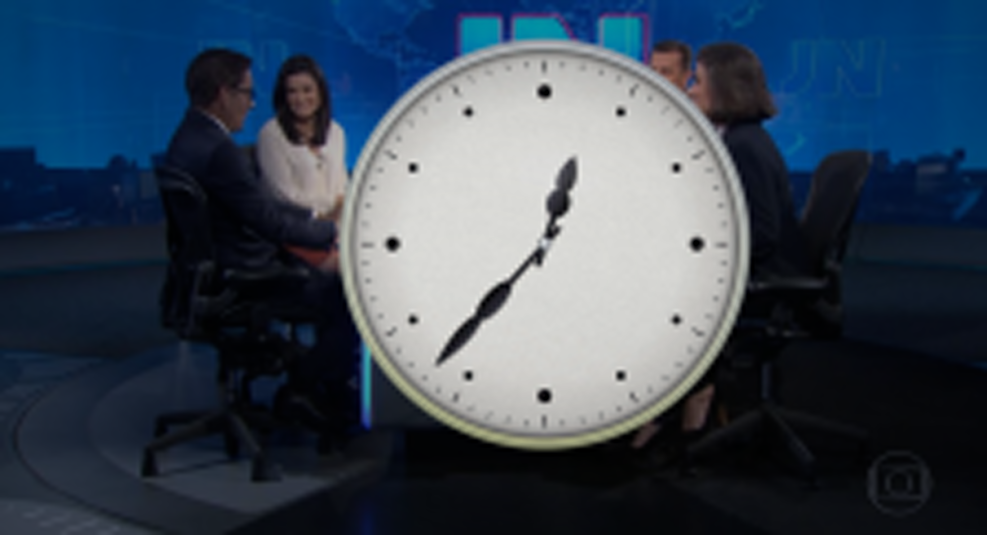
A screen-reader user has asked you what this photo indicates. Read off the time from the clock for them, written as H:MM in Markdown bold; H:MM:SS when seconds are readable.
**12:37**
